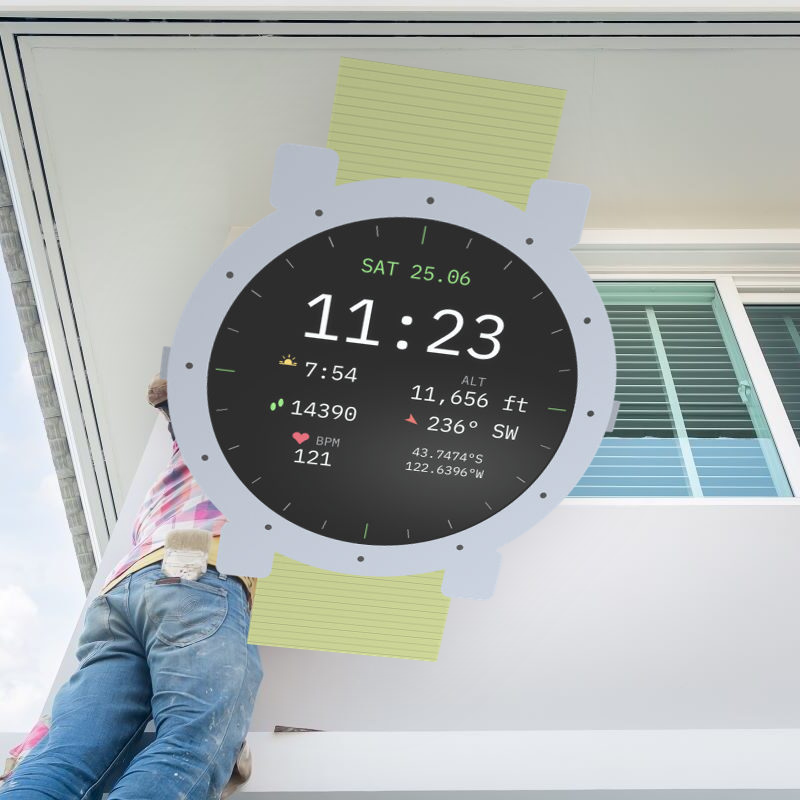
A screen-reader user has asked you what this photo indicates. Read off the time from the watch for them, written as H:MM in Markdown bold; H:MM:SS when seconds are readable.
**11:23**
